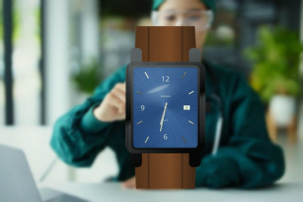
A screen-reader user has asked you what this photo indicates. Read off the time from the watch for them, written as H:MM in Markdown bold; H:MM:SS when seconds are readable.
**6:32**
